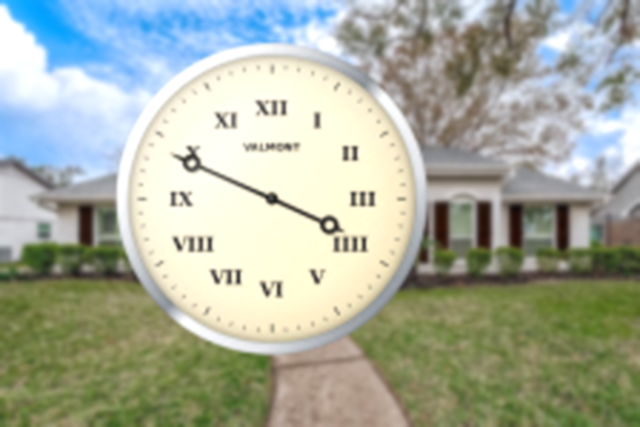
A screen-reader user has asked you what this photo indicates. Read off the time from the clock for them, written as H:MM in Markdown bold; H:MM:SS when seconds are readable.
**3:49**
